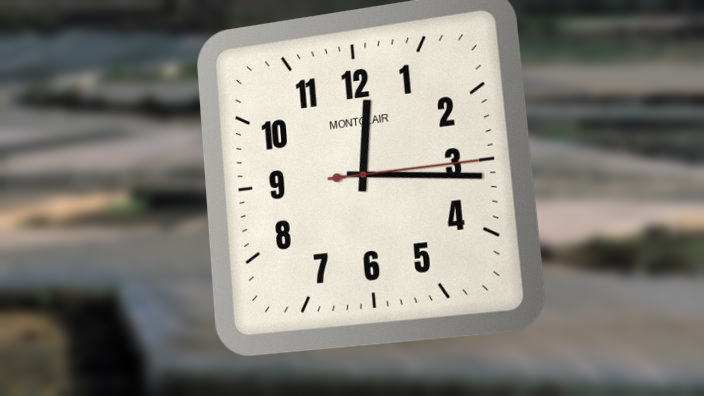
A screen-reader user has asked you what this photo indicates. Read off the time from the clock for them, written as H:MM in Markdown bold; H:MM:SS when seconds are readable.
**12:16:15**
